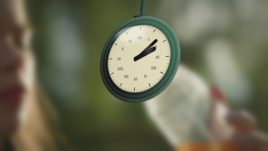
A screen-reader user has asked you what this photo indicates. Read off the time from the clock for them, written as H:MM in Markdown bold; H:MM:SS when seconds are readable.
**2:08**
